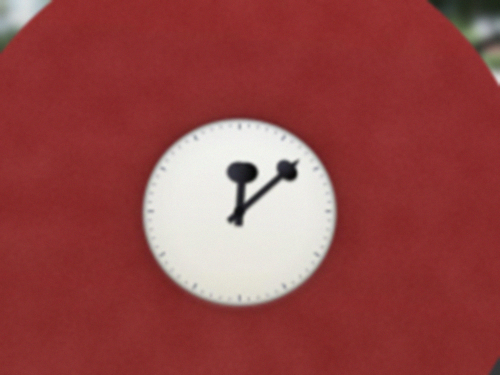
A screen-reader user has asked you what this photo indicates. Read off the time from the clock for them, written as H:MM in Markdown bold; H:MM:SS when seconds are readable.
**12:08**
